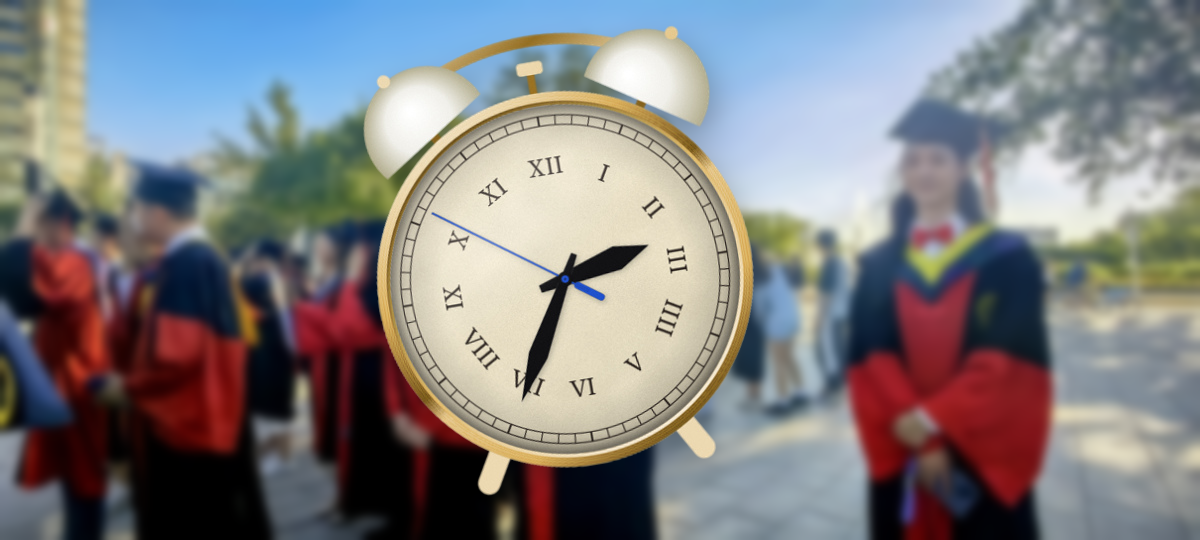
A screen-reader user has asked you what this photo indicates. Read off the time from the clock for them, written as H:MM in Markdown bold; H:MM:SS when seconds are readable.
**2:34:51**
